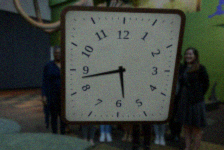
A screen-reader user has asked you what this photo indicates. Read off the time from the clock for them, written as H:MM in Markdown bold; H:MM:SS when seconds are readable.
**5:43**
